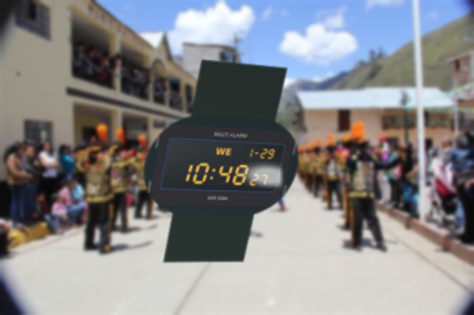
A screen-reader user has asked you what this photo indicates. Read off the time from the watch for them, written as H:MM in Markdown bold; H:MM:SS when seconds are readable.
**10:48:27**
